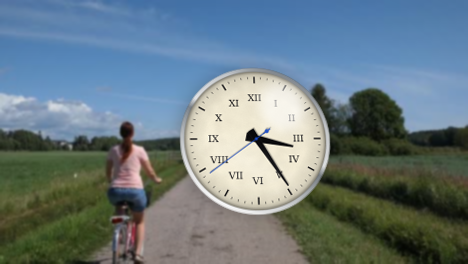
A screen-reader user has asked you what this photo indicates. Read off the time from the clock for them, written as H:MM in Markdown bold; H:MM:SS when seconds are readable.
**3:24:39**
